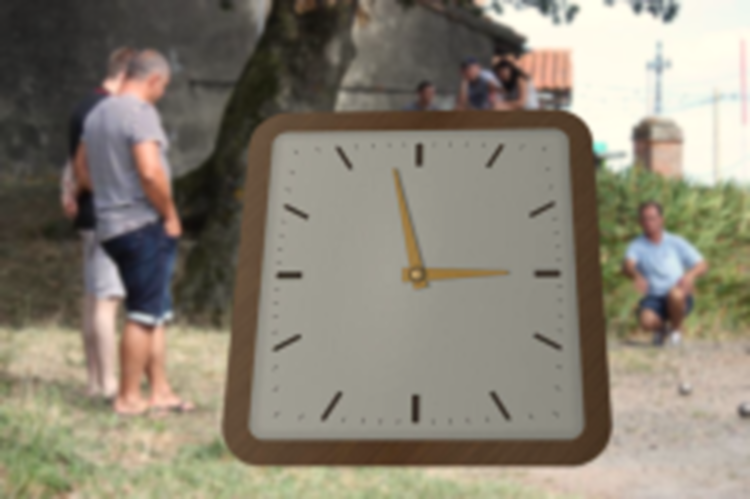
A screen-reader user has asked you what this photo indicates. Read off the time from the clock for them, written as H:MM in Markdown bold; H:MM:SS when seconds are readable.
**2:58**
